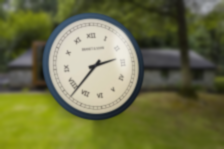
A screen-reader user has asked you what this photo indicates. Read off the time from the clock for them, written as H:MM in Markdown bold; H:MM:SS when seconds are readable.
**2:38**
